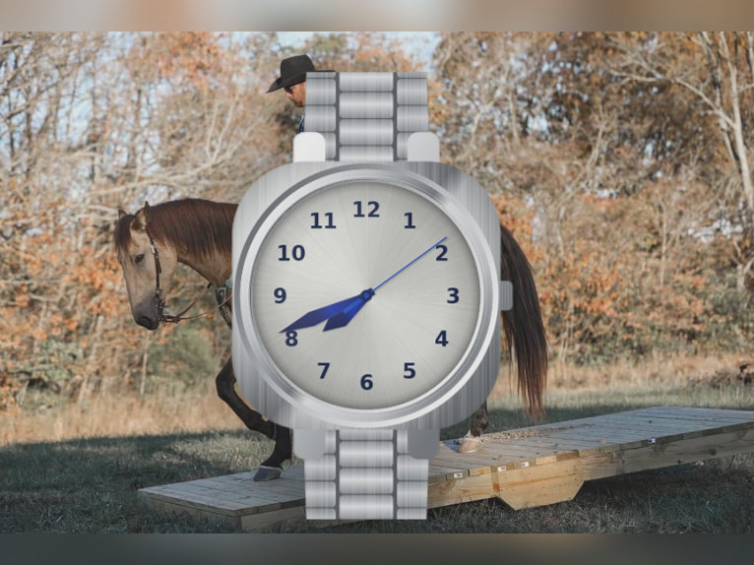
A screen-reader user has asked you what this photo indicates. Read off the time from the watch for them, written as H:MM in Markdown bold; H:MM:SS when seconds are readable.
**7:41:09**
